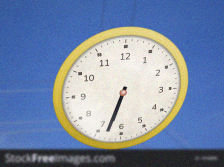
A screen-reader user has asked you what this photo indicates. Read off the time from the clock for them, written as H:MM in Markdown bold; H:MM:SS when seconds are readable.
**6:33**
